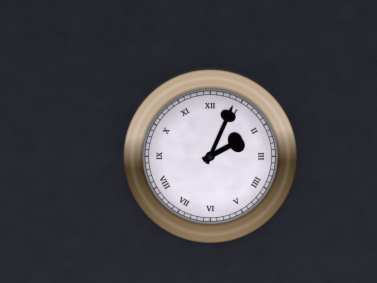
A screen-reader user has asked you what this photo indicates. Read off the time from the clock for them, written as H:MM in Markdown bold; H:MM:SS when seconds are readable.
**2:04**
